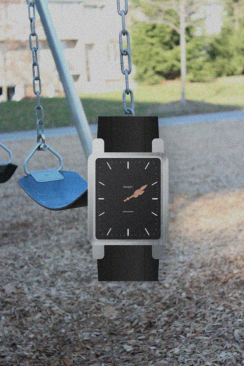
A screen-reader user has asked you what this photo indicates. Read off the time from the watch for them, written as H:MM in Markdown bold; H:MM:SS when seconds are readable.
**2:09**
